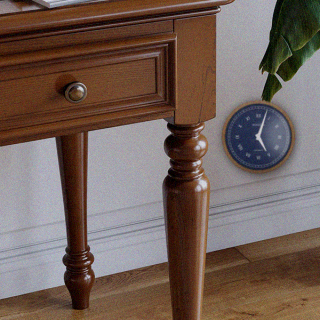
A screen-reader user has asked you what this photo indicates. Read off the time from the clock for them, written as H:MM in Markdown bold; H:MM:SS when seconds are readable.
**5:03**
